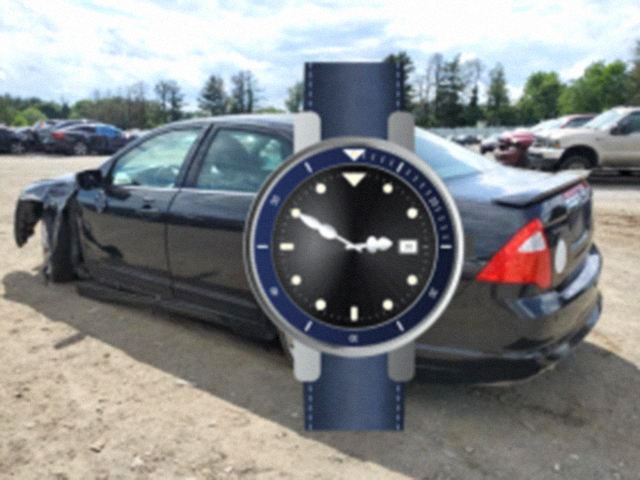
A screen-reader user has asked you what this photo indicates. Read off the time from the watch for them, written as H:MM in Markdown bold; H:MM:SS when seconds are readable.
**2:50**
